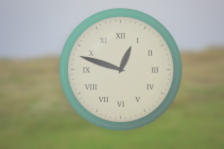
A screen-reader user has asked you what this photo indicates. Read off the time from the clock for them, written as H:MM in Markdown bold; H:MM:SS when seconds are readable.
**12:48**
